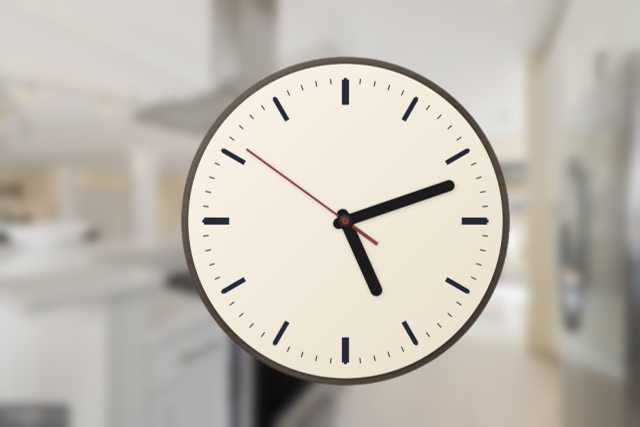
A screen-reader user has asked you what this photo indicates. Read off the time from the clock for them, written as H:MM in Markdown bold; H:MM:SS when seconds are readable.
**5:11:51**
